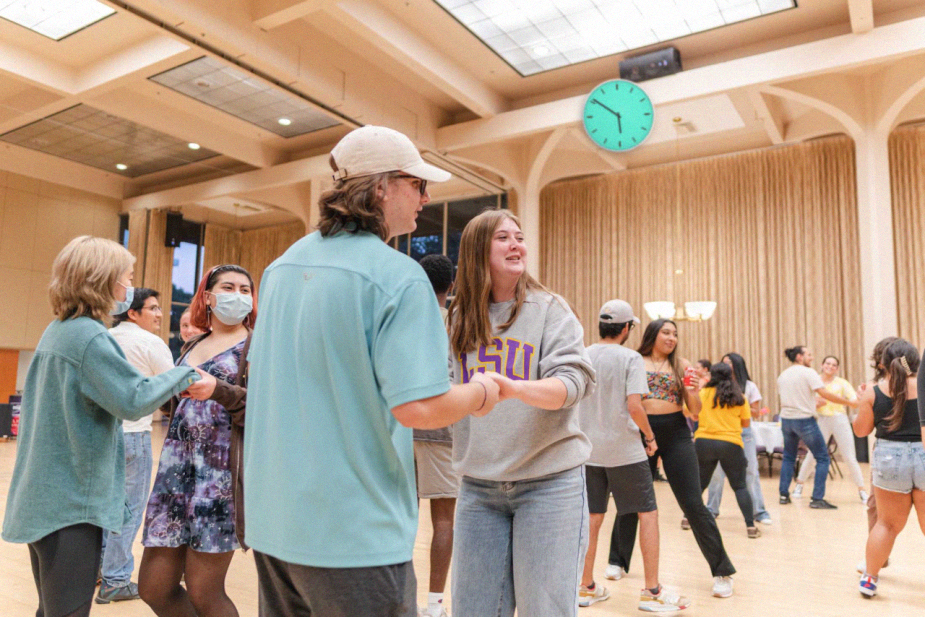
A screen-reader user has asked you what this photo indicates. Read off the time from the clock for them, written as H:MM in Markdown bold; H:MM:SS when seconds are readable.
**5:51**
